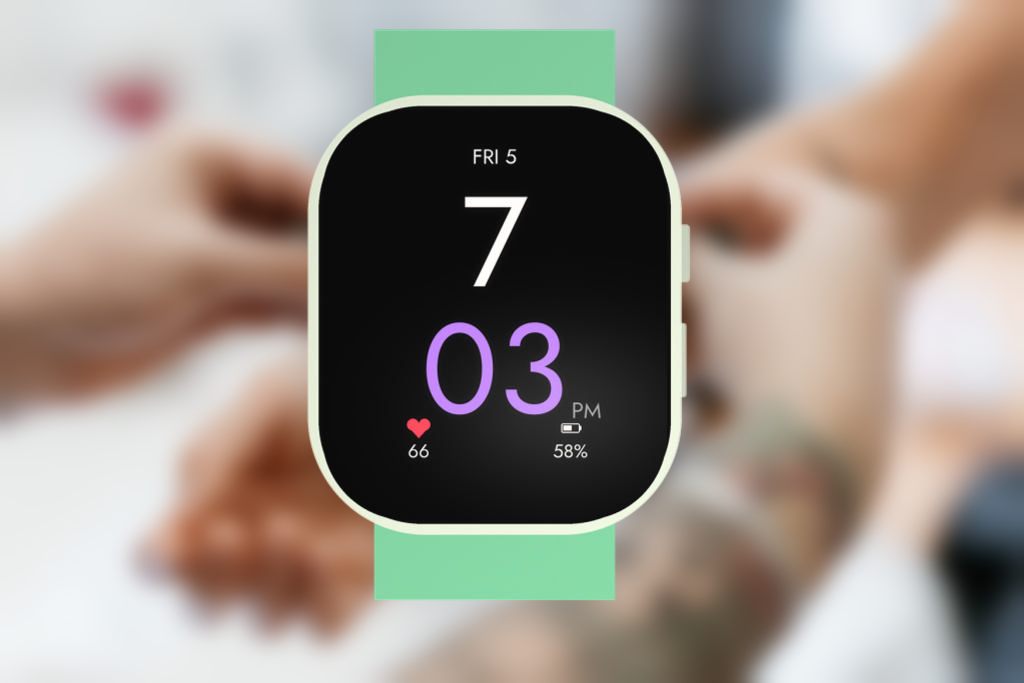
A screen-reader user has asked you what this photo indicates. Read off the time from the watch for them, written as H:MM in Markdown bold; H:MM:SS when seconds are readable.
**7:03**
